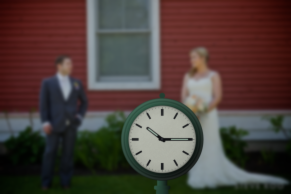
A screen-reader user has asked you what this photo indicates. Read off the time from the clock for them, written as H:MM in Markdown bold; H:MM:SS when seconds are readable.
**10:15**
